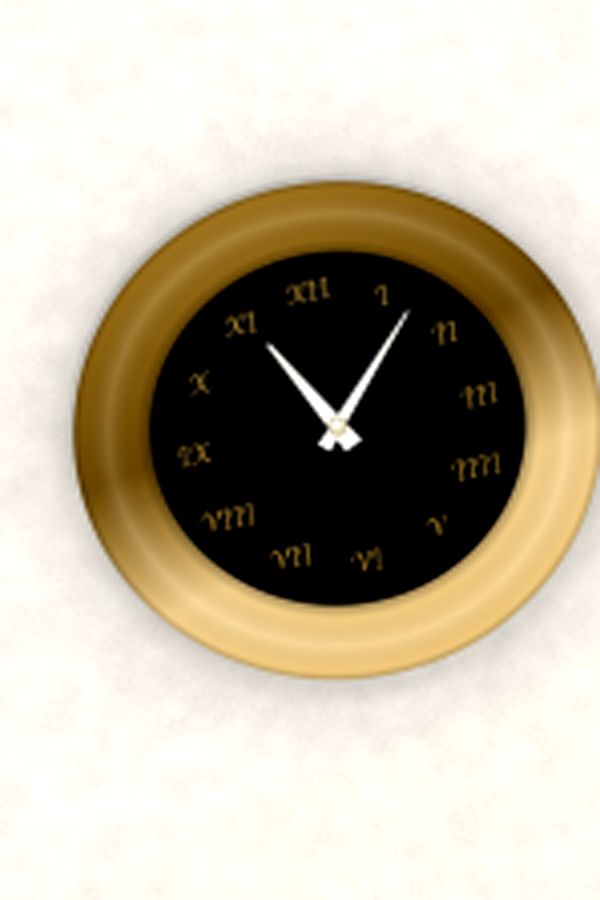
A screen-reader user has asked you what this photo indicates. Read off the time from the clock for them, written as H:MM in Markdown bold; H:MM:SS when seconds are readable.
**11:07**
